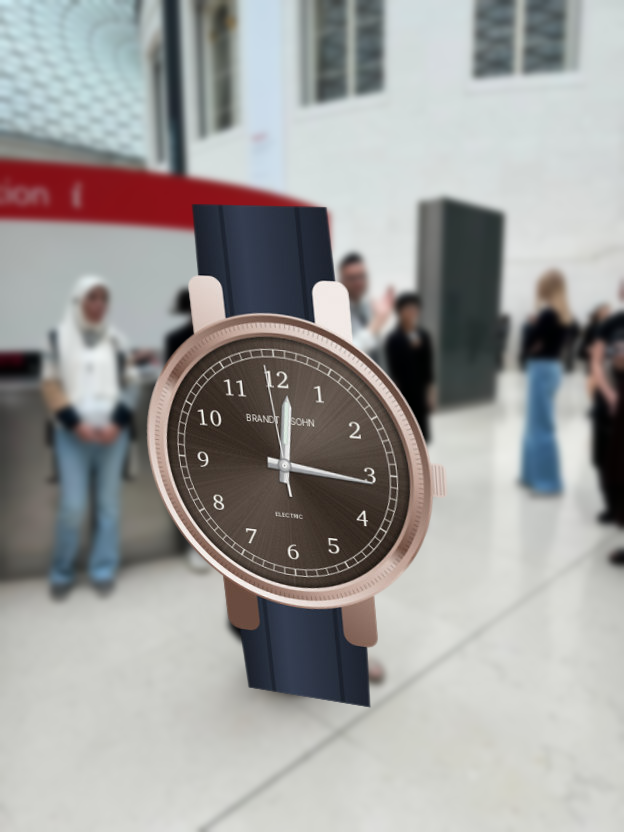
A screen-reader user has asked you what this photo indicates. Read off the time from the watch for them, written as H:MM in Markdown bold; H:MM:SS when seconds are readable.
**12:15:59**
